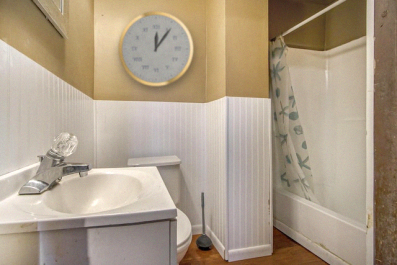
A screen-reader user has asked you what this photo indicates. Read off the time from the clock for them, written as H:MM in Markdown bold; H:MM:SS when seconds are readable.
**12:06**
